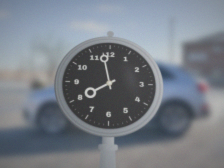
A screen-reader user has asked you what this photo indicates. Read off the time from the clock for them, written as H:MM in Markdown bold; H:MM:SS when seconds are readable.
**7:58**
